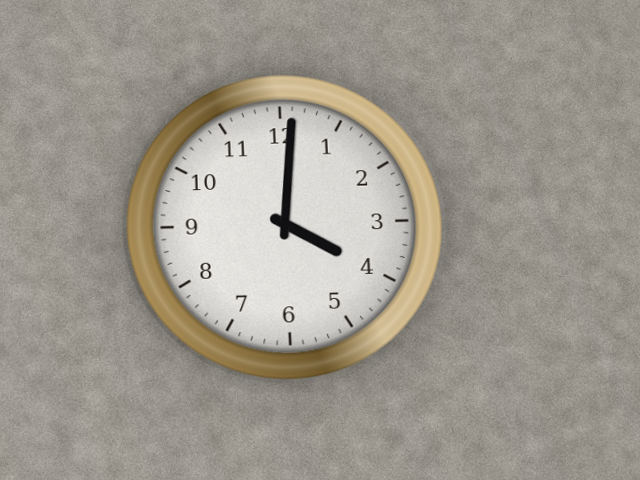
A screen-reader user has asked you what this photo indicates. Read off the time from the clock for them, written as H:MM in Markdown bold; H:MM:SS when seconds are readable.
**4:01**
